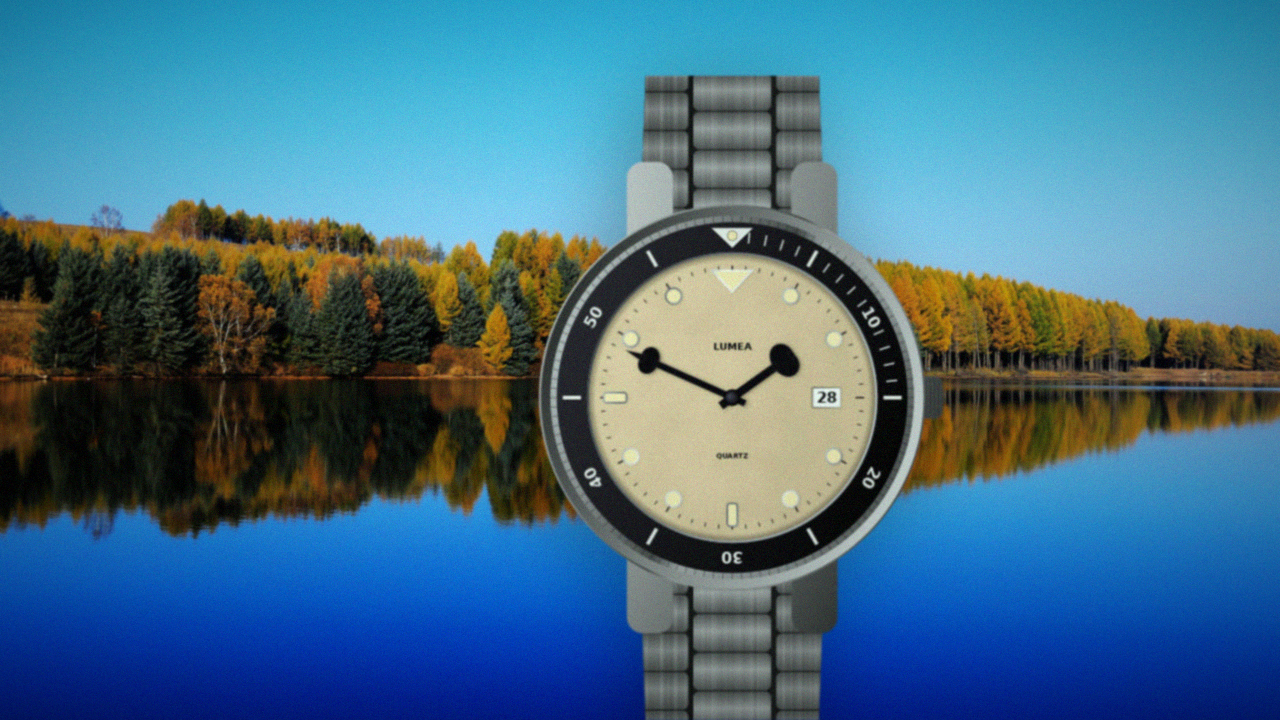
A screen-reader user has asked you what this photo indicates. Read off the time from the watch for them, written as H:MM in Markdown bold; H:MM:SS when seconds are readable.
**1:49**
